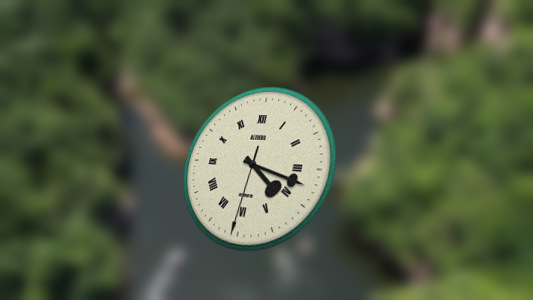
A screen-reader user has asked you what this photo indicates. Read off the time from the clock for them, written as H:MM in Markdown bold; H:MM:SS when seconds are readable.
**4:17:31**
